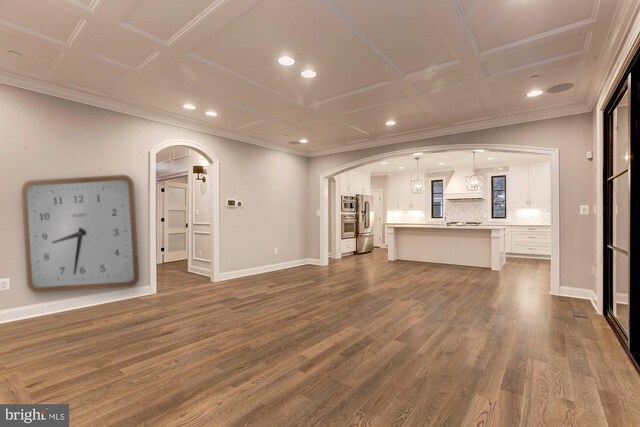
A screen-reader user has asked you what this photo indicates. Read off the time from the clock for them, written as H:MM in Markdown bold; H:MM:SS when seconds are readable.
**8:32**
